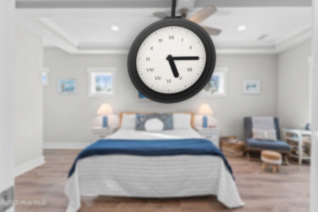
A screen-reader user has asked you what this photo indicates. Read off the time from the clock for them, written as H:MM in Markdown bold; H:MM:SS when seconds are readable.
**5:15**
